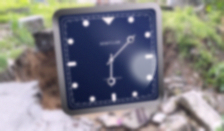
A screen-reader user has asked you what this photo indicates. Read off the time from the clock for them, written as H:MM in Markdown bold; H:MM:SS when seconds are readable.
**6:08**
